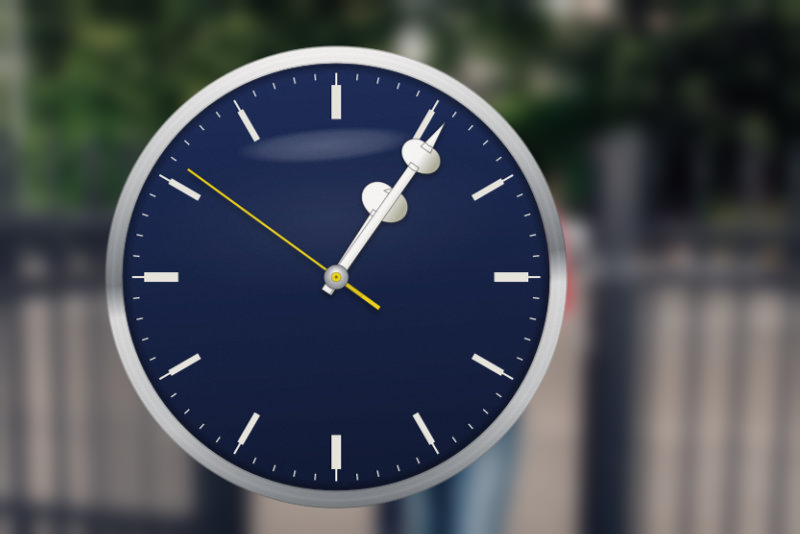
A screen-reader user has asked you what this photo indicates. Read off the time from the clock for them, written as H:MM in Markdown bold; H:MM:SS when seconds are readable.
**1:05:51**
